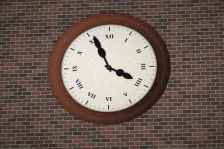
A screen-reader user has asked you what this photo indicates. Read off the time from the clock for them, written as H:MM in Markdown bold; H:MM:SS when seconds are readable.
**3:56**
